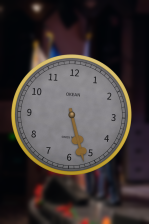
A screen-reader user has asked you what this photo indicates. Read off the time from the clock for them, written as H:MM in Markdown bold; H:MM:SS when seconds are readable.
**5:27**
